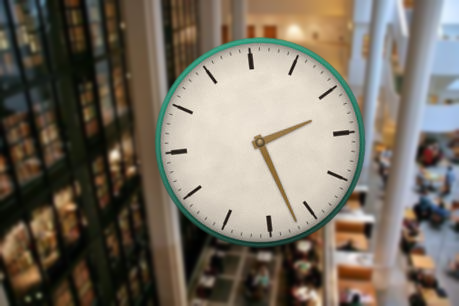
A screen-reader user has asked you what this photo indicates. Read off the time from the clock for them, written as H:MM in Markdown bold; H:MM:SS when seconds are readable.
**2:27**
